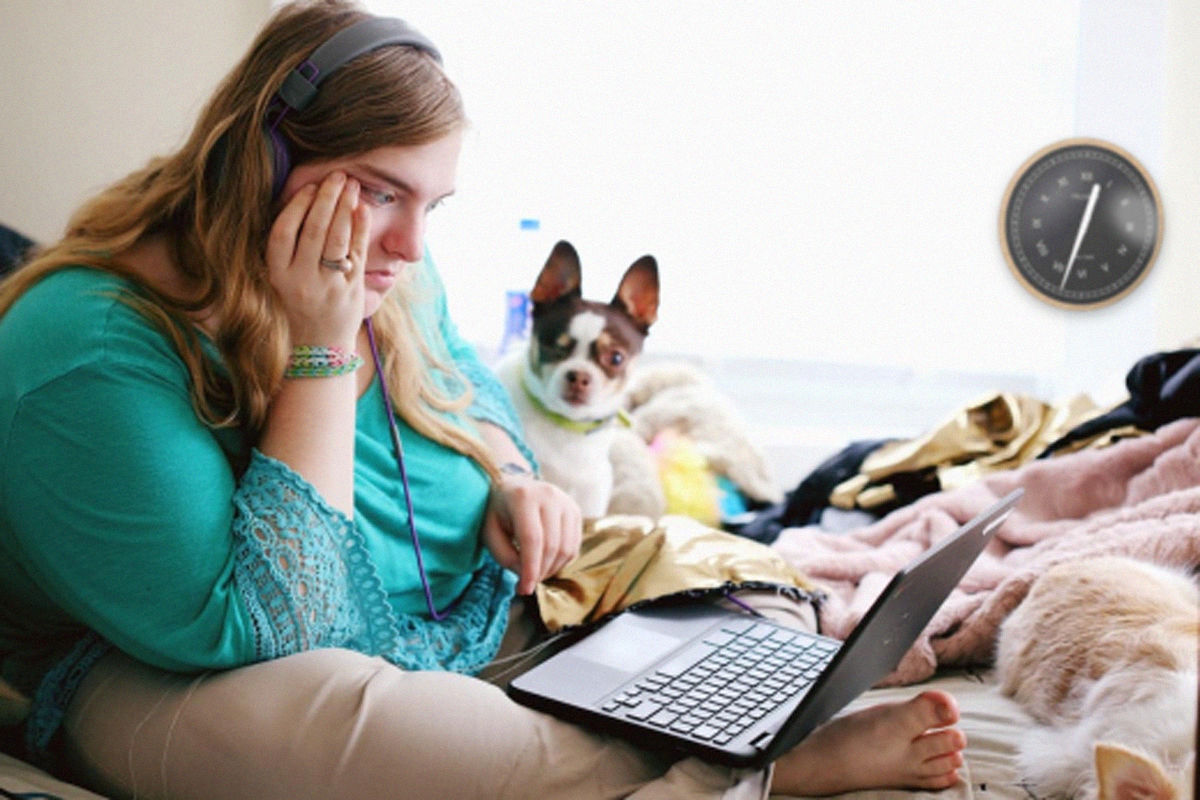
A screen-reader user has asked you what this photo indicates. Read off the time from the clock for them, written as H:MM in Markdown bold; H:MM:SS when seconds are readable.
**12:33**
